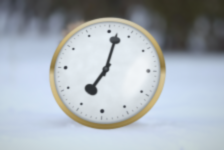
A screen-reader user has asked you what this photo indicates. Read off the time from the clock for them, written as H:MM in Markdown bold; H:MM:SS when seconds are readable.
**7:02**
